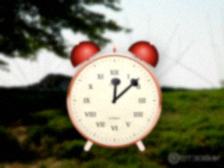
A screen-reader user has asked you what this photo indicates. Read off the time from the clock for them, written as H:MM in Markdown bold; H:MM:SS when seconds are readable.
**12:08**
